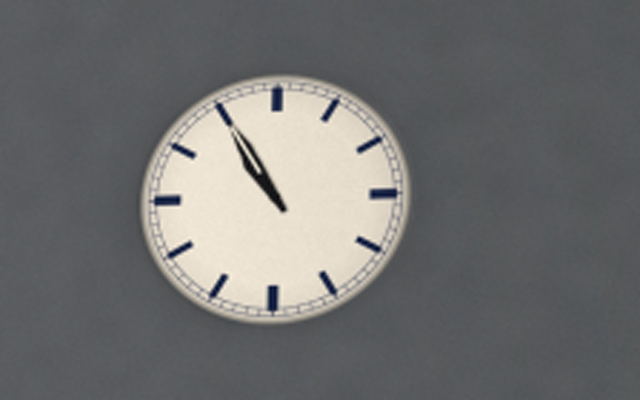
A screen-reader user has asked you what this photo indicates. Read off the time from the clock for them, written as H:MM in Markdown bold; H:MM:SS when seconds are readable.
**10:55**
